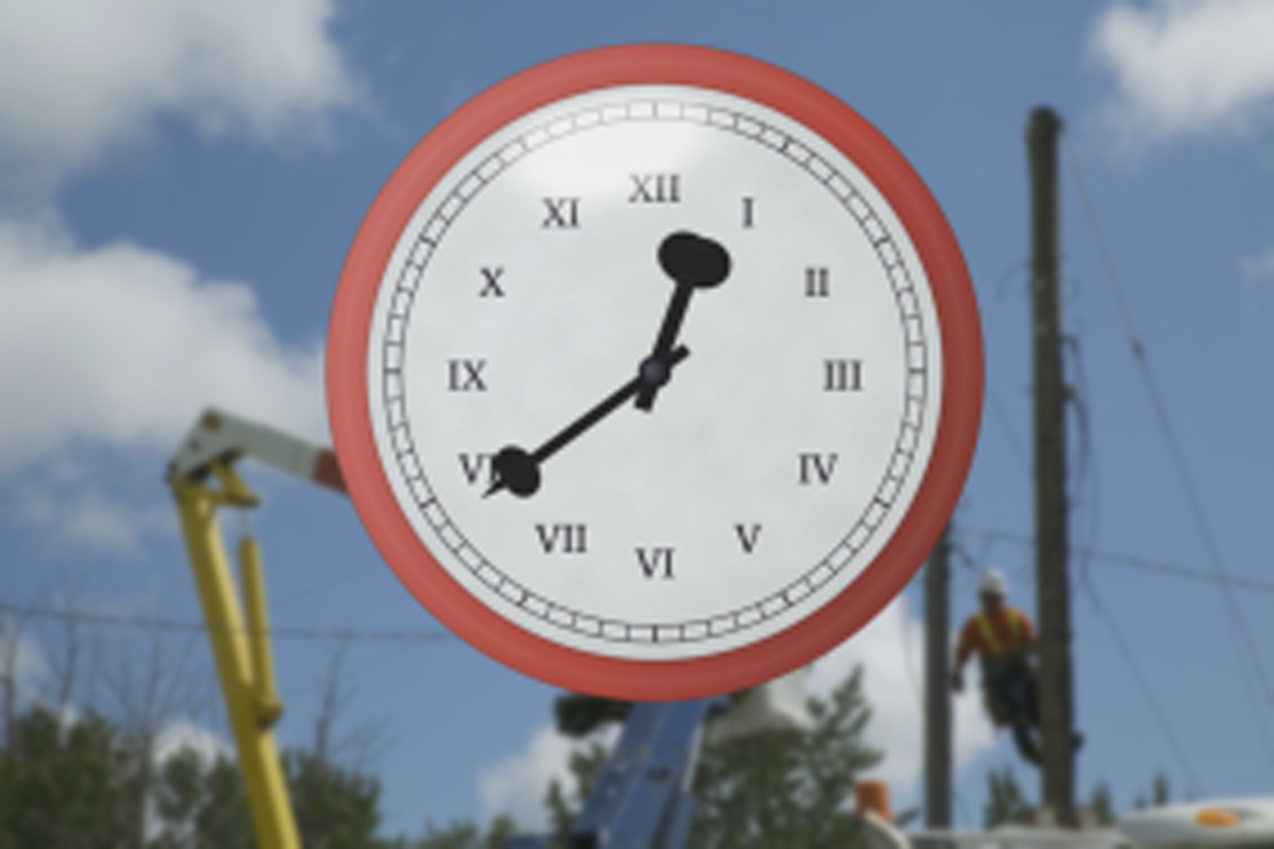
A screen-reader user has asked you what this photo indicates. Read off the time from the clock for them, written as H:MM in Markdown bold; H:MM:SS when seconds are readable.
**12:39**
